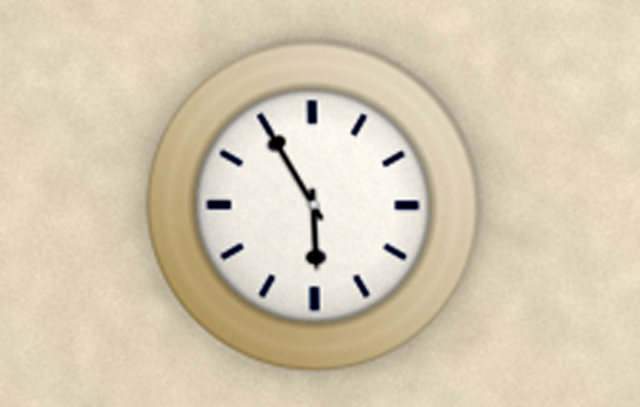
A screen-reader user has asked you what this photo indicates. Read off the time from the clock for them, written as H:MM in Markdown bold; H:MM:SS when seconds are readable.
**5:55**
